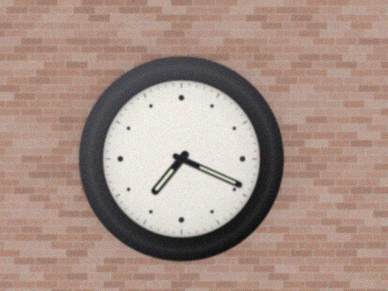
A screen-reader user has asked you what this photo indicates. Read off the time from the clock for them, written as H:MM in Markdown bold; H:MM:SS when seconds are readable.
**7:19**
